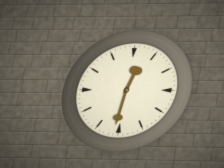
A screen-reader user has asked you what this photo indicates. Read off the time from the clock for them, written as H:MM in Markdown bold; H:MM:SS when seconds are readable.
**12:31**
